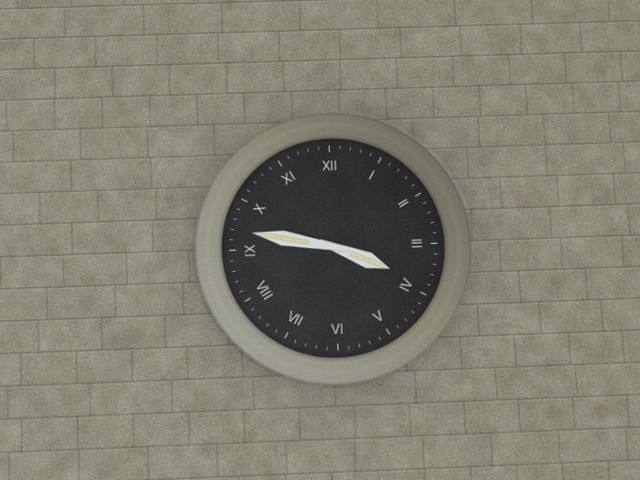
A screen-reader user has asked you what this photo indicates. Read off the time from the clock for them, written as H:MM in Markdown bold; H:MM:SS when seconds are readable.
**3:47**
